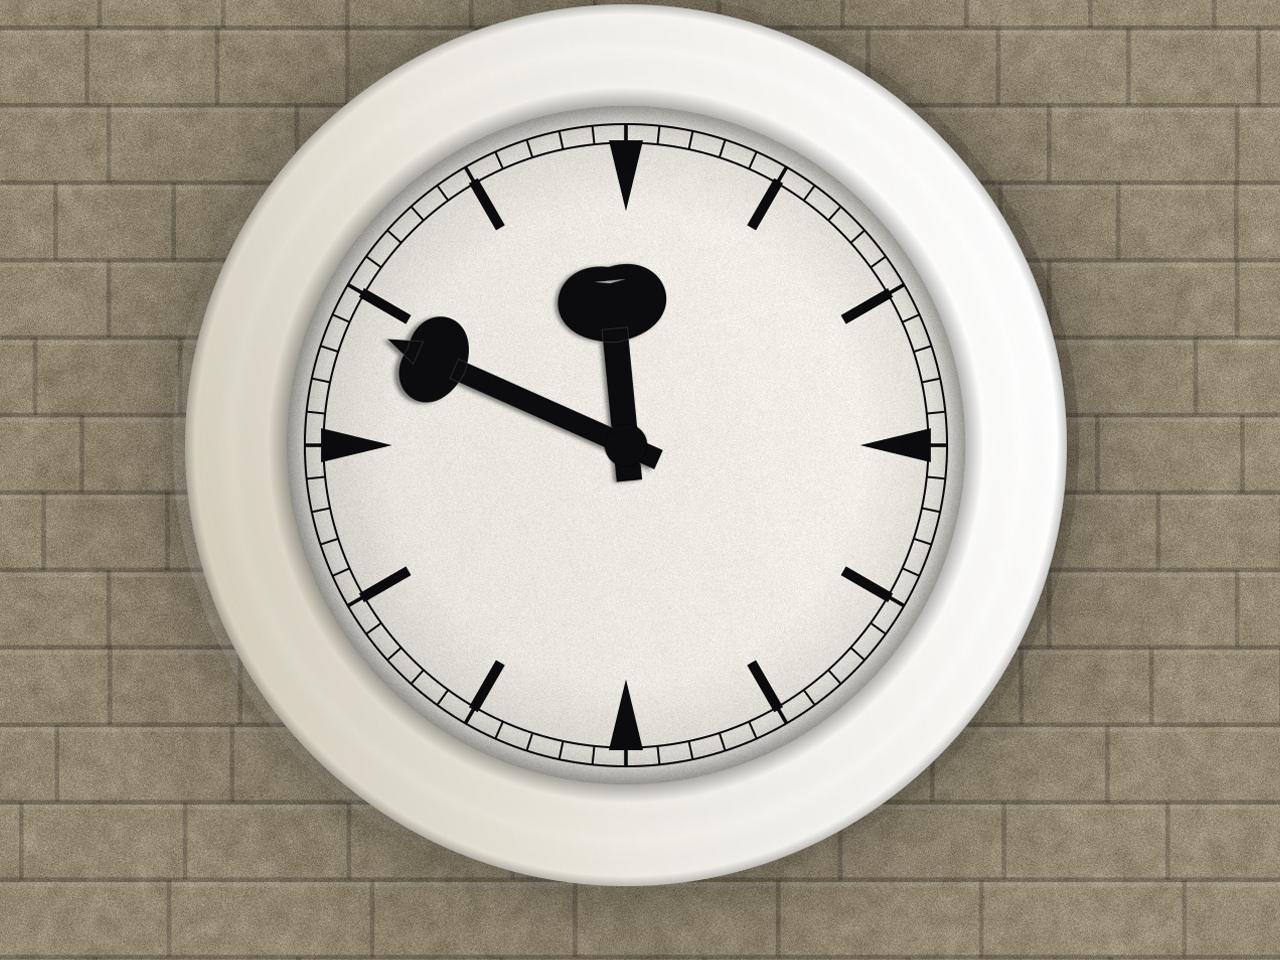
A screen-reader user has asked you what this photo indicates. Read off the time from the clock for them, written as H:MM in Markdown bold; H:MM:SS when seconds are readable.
**11:49**
